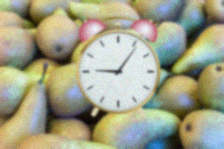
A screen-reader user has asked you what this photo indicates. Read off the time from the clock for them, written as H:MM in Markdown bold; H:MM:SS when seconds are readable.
**9:06**
